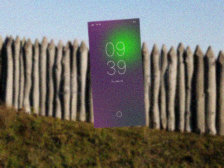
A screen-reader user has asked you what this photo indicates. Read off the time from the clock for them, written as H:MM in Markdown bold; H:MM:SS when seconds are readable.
**9:39**
